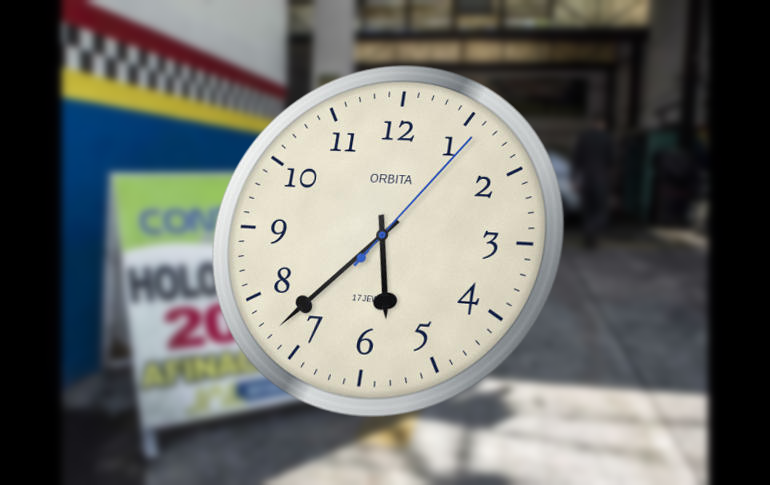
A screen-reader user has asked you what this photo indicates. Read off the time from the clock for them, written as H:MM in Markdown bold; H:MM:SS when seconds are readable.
**5:37:06**
